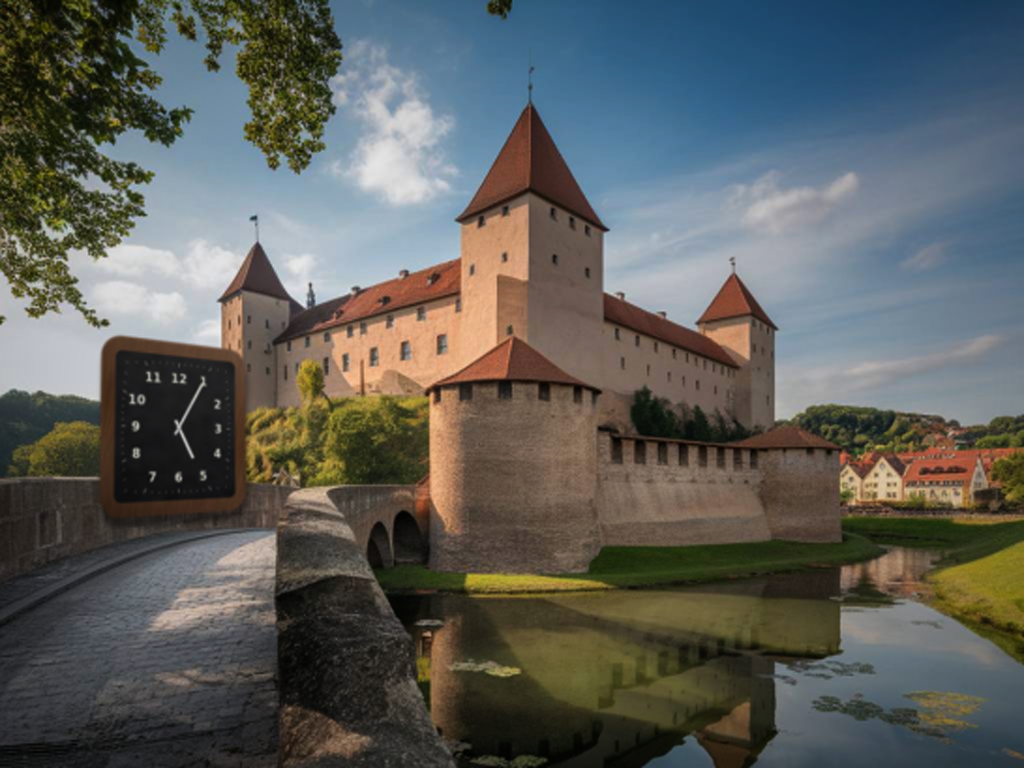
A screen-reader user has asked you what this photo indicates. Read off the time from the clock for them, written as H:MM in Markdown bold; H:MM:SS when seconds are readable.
**5:05**
